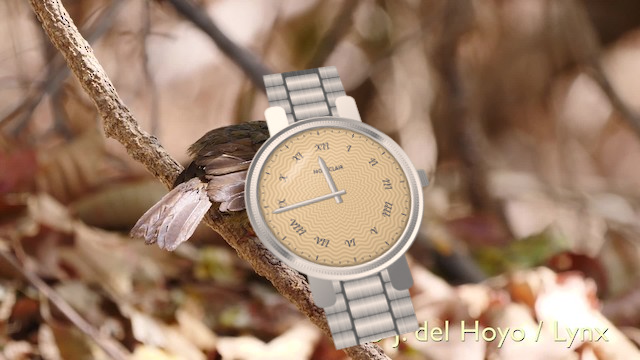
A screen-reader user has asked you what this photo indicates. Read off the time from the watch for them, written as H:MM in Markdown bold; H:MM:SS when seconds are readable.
**11:44**
